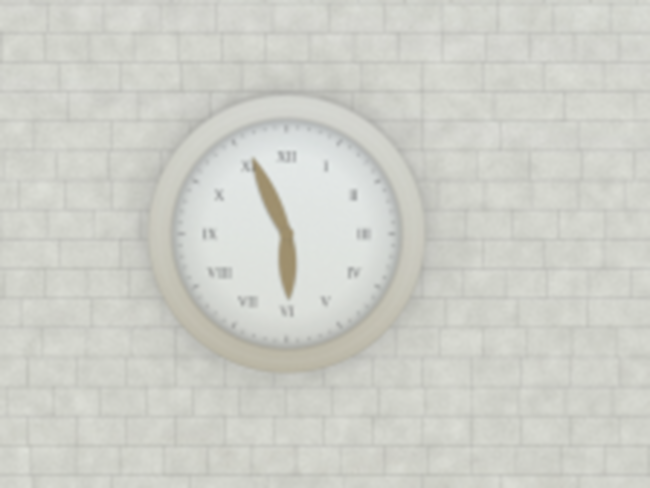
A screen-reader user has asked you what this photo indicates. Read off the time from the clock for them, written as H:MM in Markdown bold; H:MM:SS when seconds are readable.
**5:56**
